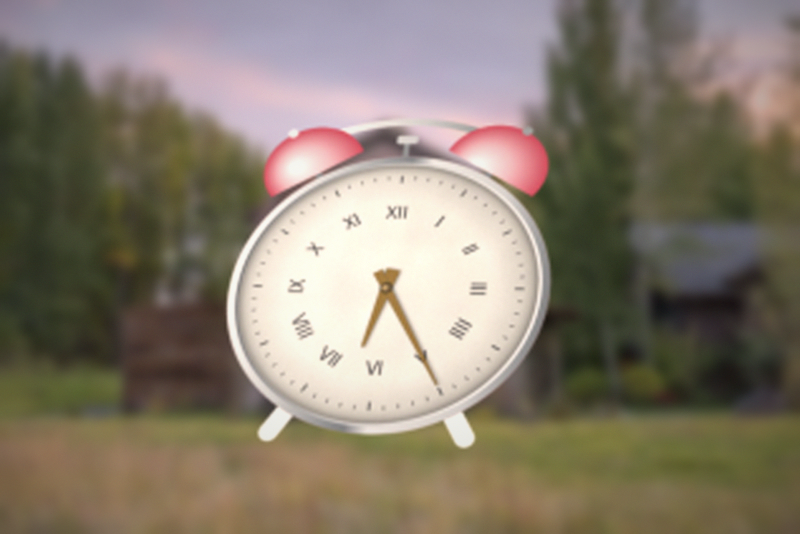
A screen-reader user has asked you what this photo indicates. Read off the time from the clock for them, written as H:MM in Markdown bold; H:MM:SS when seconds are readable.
**6:25**
